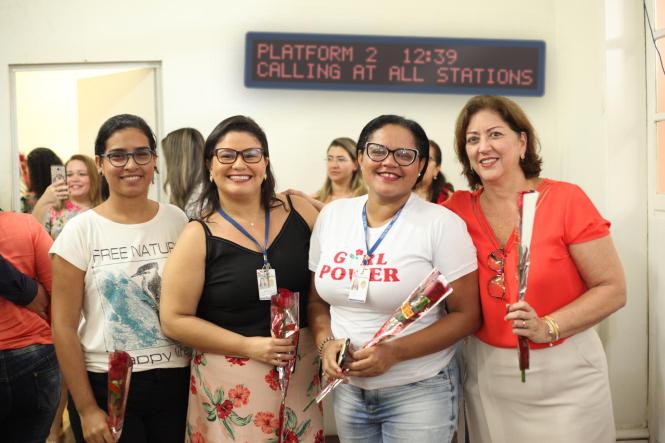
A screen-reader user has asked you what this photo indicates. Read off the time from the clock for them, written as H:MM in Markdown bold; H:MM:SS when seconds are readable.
**12:39**
